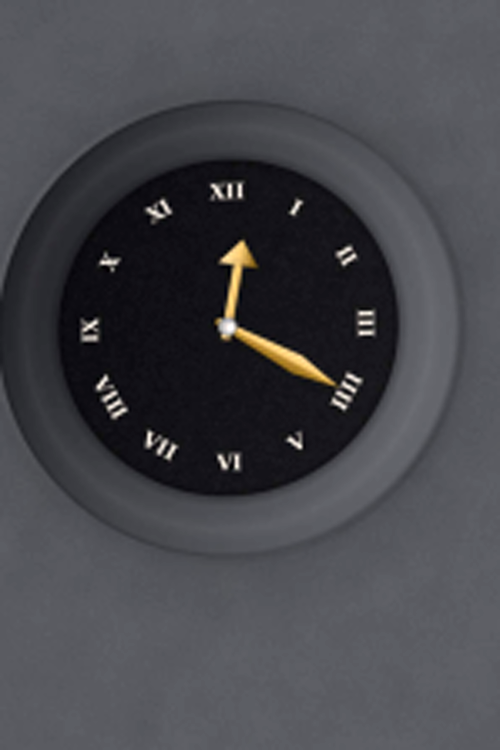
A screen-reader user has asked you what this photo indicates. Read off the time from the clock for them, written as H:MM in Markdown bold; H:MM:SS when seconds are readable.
**12:20**
